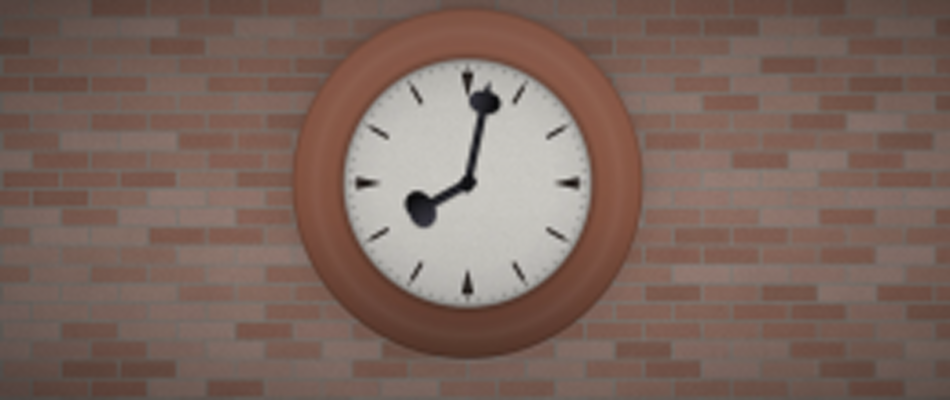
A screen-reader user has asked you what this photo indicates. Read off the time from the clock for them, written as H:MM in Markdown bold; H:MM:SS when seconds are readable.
**8:02**
